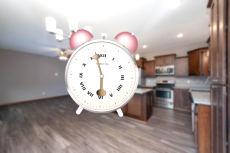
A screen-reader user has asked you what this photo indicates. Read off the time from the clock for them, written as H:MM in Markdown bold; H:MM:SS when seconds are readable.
**5:57**
